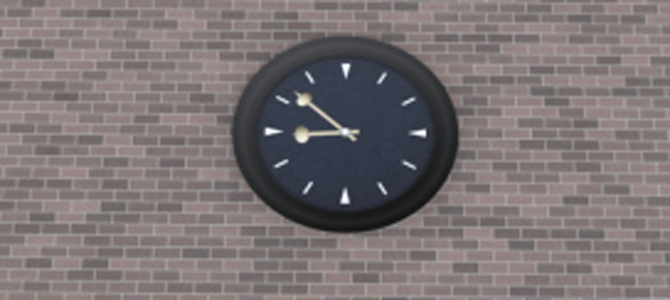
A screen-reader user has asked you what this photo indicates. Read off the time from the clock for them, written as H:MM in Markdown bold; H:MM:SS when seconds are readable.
**8:52**
